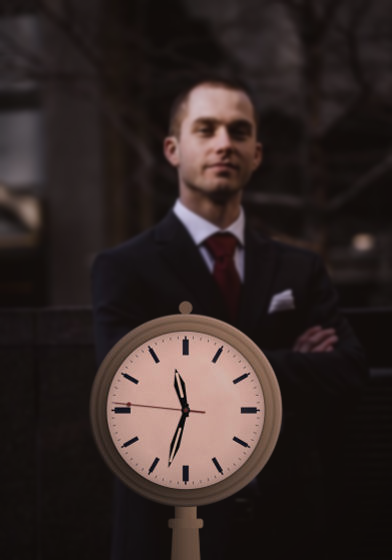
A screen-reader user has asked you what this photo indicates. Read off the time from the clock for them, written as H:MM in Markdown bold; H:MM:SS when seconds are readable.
**11:32:46**
